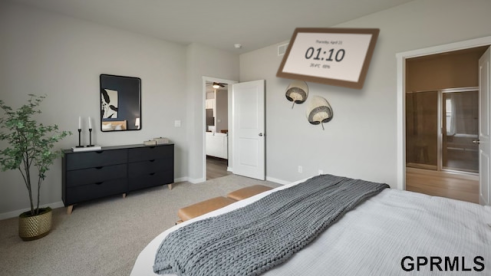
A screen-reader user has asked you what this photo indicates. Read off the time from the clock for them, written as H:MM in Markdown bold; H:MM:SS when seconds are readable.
**1:10**
